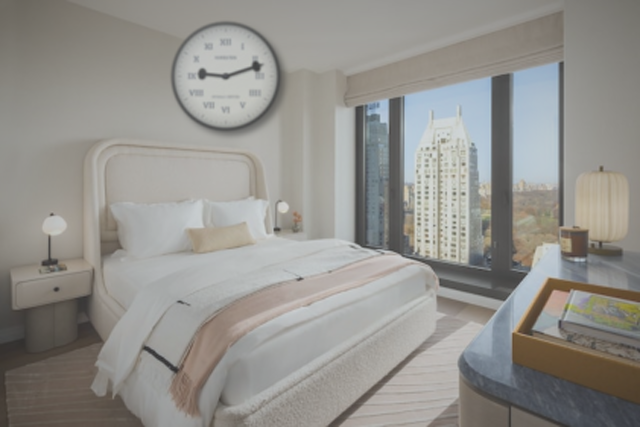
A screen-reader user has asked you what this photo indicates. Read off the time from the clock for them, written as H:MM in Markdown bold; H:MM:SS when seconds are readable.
**9:12**
